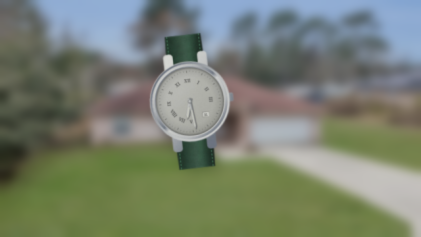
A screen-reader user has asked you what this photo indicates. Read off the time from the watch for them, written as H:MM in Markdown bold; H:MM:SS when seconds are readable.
**6:29**
